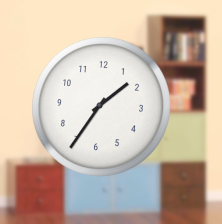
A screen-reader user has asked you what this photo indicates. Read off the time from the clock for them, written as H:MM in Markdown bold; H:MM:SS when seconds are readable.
**1:35**
